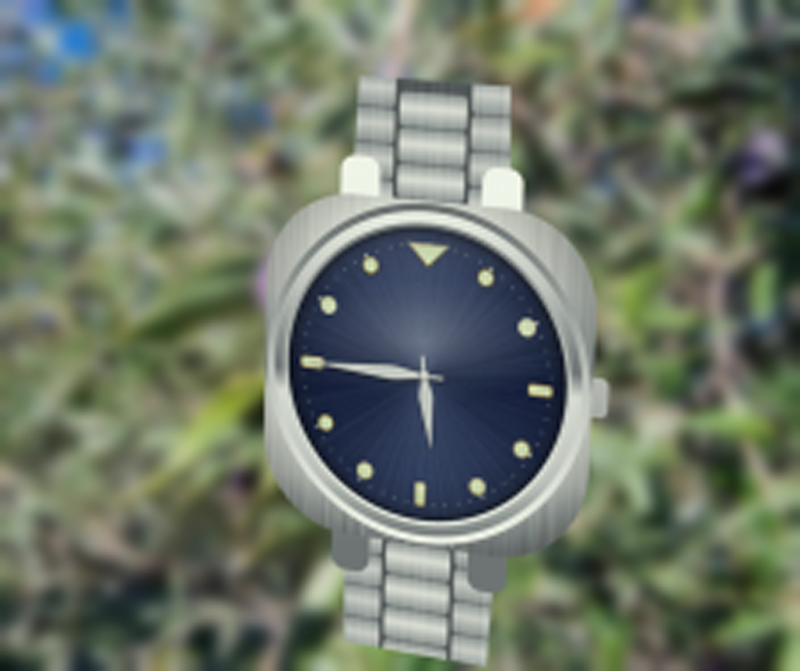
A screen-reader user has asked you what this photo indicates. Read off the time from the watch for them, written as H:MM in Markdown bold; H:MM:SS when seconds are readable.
**5:45**
